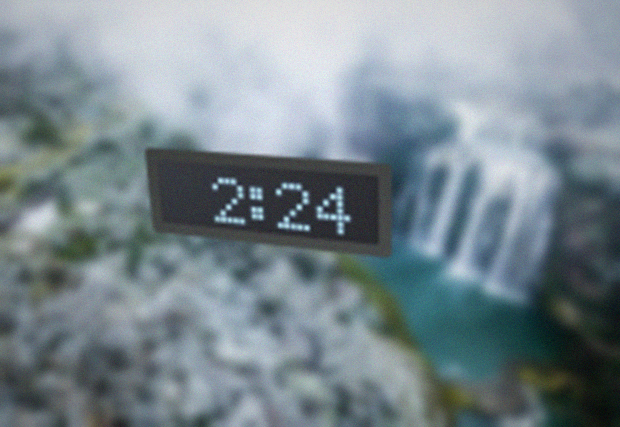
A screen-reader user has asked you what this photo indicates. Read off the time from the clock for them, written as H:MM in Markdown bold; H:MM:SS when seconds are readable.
**2:24**
